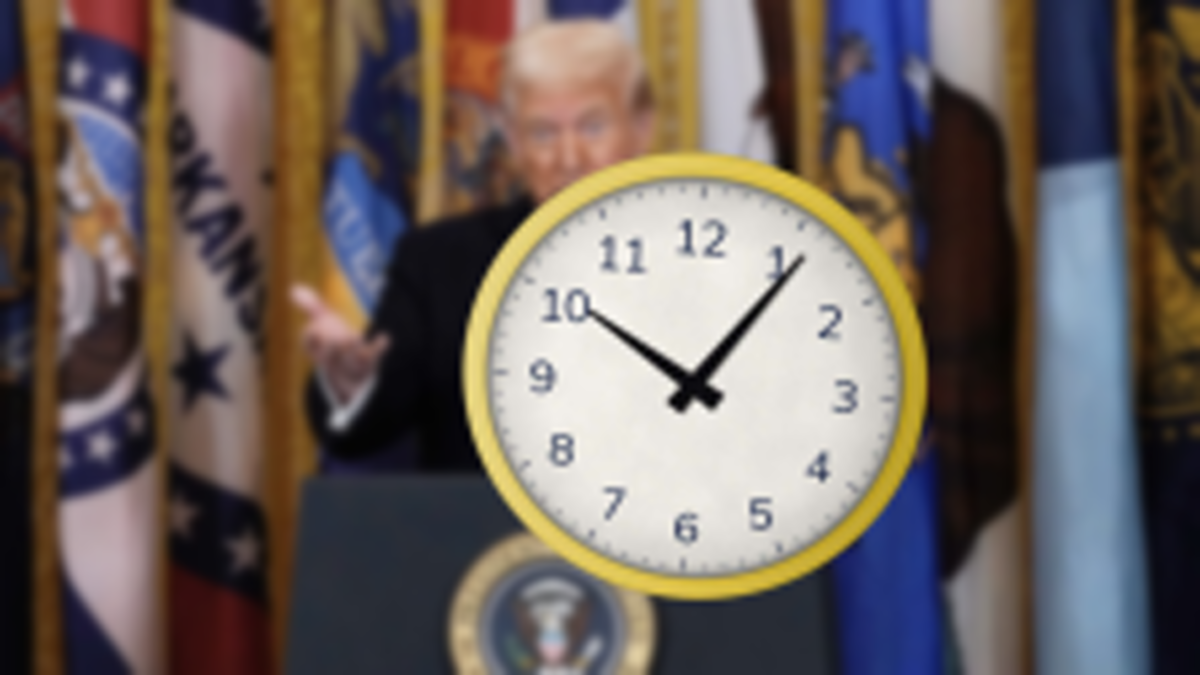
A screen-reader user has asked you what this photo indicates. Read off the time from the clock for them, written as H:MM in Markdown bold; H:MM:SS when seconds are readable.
**10:06**
